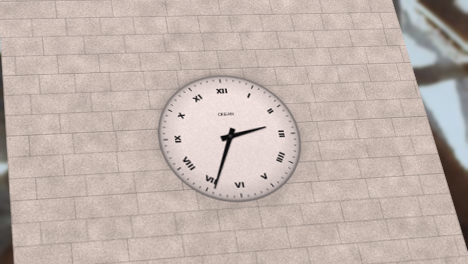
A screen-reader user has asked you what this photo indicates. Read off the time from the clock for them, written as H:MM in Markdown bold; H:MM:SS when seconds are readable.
**2:34**
